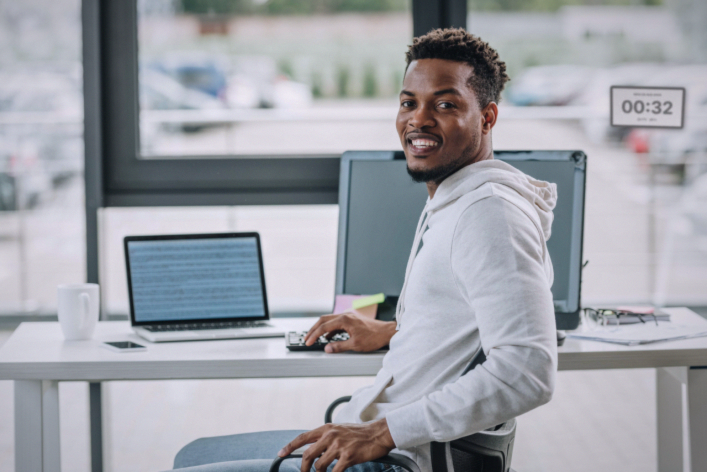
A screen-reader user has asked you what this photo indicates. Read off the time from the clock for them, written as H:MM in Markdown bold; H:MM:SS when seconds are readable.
**0:32**
